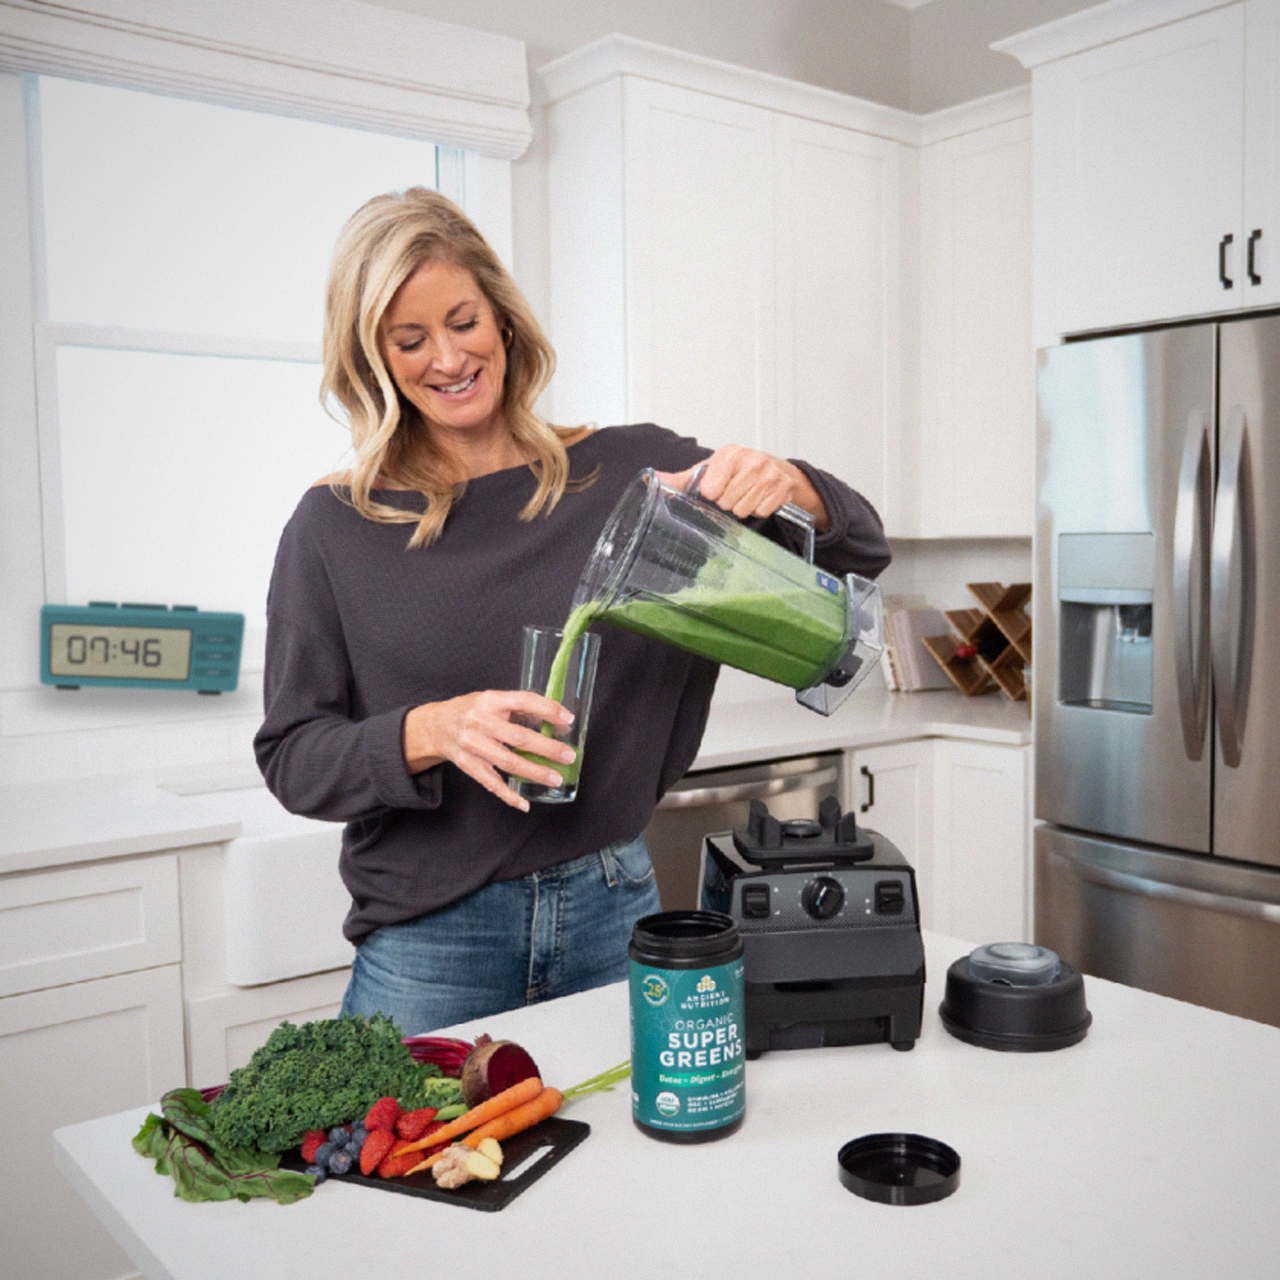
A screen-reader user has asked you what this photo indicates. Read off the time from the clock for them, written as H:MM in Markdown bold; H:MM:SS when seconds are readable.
**7:46**
